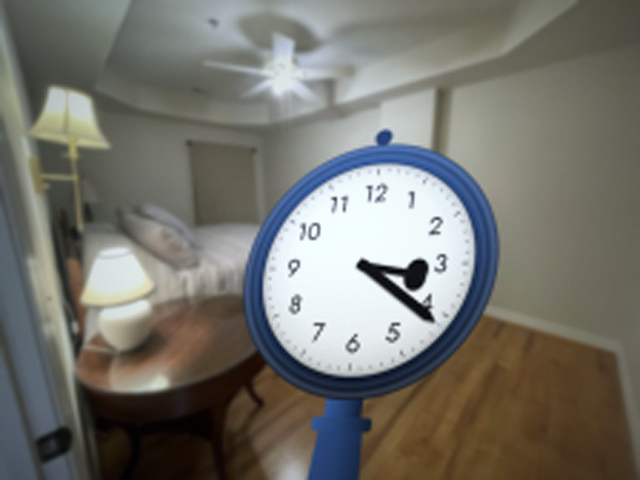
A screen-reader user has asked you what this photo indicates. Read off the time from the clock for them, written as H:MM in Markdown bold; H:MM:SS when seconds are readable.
**3:21**
